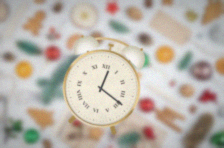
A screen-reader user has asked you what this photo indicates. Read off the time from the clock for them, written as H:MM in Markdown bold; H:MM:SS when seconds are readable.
**12:19**
